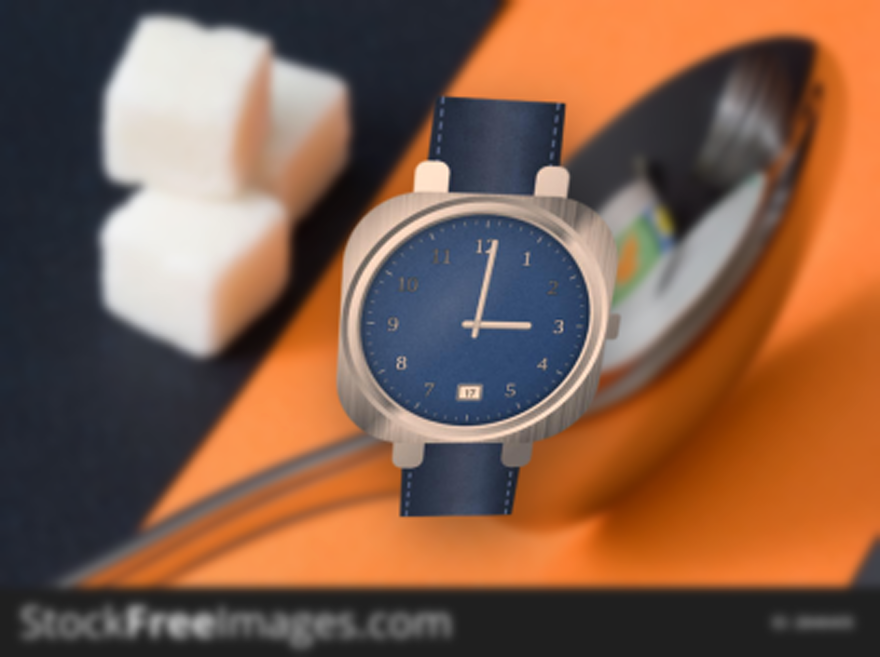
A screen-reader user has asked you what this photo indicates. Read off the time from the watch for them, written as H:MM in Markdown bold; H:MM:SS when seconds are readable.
**3:01**
